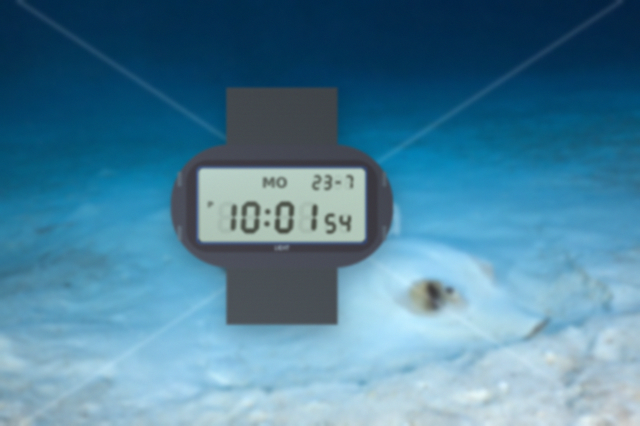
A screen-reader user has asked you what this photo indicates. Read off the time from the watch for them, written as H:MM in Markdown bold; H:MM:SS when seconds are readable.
**10:01:54**
